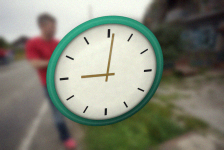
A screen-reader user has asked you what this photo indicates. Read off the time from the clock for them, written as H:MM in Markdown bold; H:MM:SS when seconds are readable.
**9:01**
